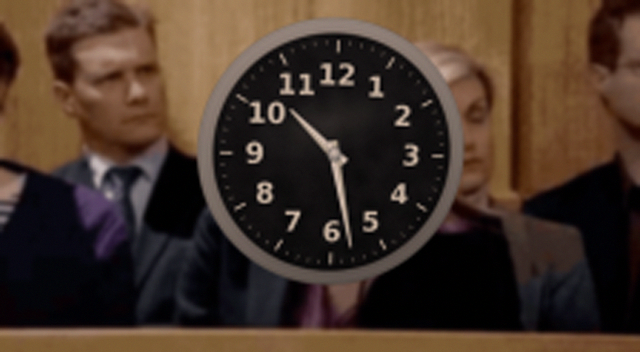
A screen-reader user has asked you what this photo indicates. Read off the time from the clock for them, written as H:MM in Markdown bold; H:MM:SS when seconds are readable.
**10:28**
